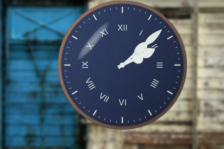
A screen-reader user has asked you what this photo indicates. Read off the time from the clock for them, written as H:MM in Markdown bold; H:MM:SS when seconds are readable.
**2:08**
